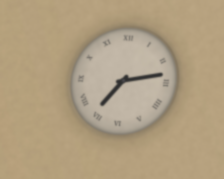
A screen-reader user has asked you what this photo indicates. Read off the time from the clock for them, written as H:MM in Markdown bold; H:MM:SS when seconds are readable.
**7:13**
